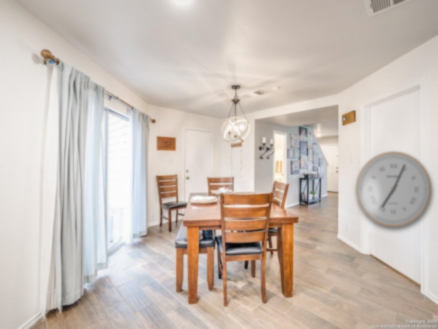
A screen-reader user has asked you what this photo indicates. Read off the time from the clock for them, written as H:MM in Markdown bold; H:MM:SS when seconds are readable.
**7:04**
